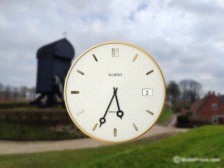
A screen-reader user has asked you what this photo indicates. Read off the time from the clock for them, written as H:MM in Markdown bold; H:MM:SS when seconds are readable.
**5:34**
